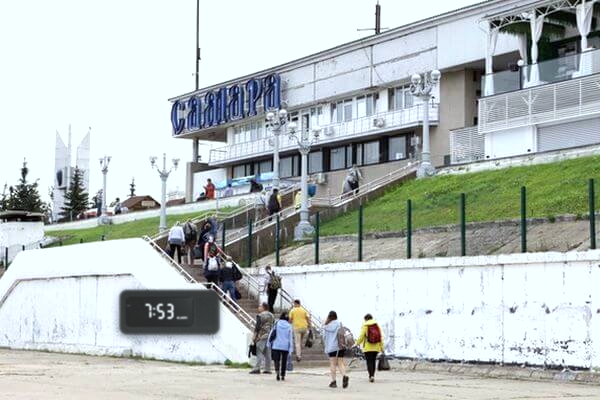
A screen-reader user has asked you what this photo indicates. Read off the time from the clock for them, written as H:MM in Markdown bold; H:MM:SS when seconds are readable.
**7:53**
